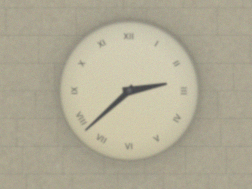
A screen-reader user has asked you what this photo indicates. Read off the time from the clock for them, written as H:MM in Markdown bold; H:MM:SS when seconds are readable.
**2:38**
